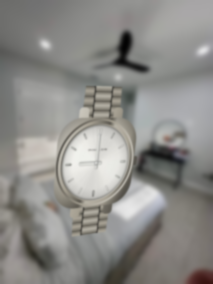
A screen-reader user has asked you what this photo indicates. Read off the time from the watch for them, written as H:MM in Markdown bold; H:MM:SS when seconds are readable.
**9:00**
